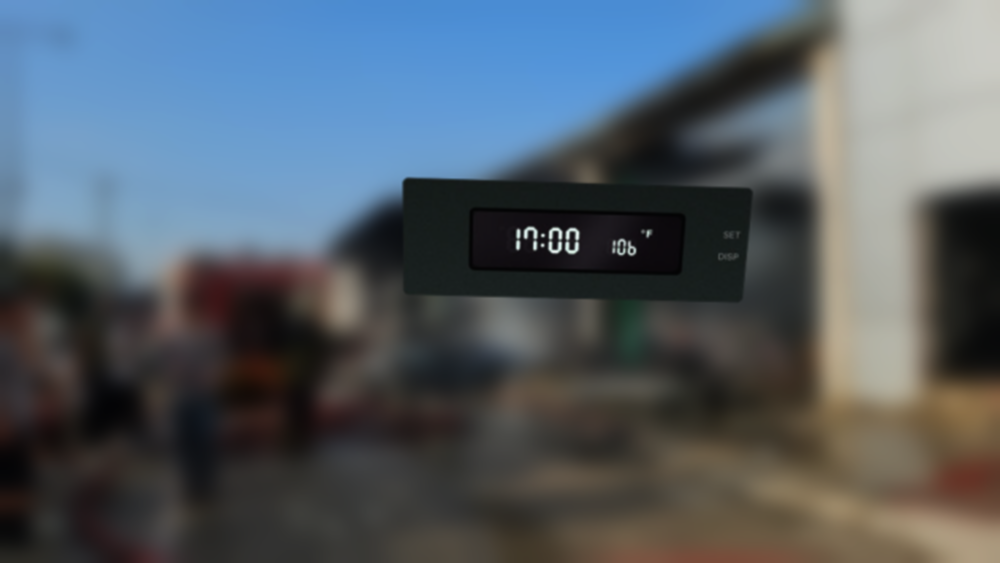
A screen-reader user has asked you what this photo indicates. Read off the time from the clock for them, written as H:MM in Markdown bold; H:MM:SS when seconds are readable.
**17:00**
